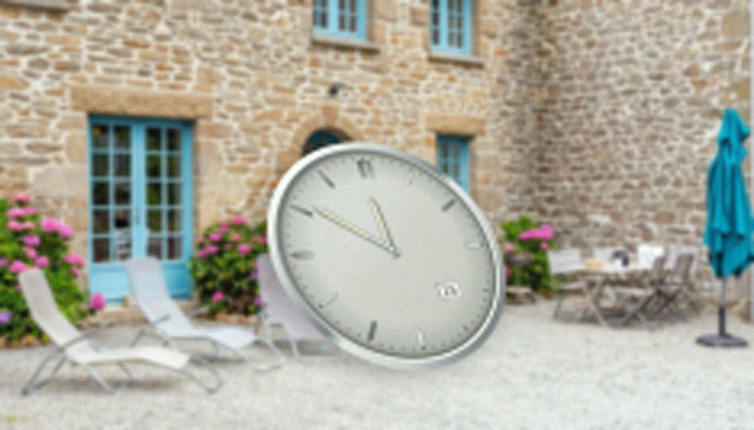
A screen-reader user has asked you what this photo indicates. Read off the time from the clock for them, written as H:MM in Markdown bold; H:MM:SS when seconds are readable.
**11:51**
